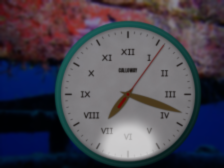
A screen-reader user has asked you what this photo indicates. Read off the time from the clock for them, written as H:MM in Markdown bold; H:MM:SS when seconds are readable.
**7:18:06**
